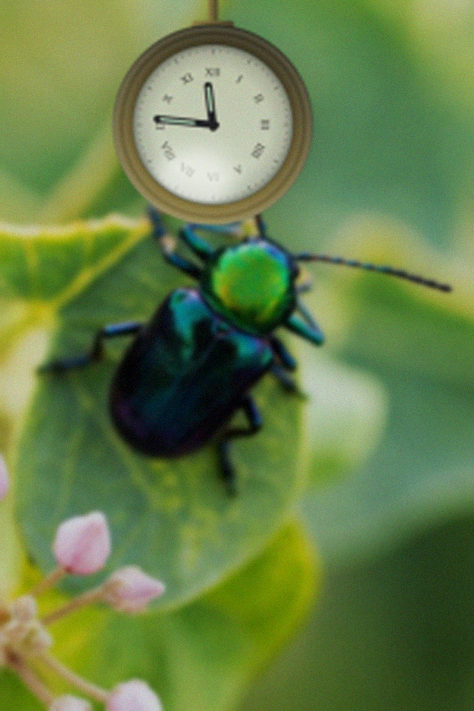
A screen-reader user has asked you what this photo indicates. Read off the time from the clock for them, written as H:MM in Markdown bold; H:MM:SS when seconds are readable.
**11:46**
